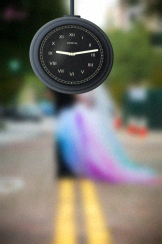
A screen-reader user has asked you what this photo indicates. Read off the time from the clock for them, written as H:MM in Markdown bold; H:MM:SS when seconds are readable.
**9:13**
